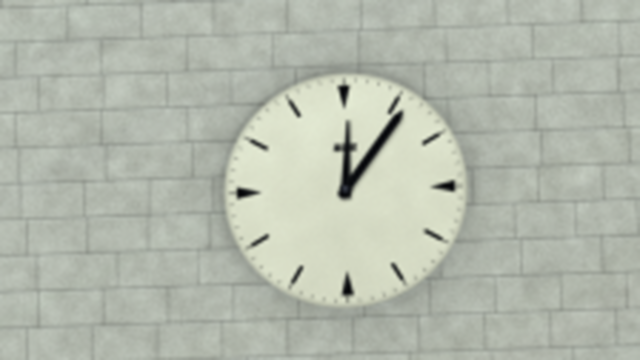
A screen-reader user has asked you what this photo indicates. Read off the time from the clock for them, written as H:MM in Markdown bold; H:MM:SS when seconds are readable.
**12:06**
